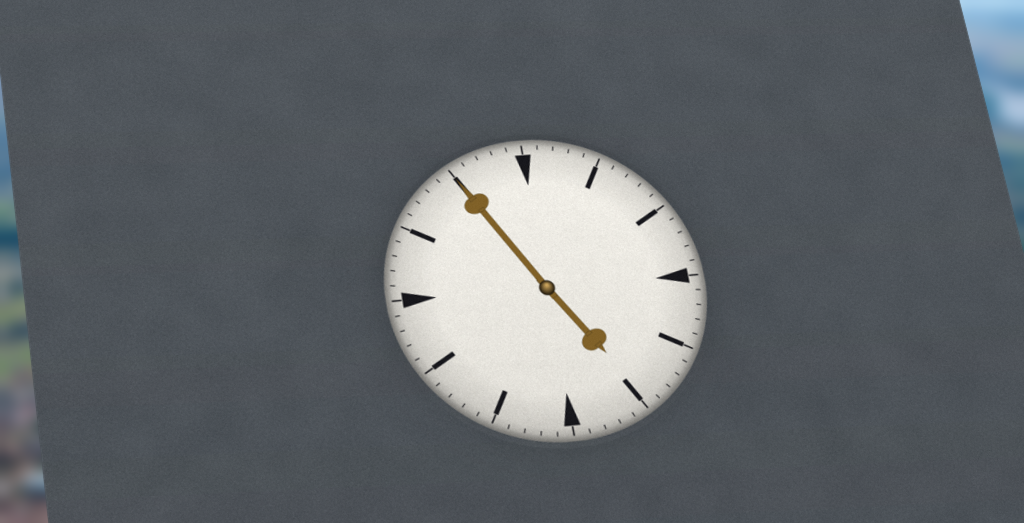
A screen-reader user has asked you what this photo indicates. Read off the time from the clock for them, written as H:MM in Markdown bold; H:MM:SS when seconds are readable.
**4:55**
